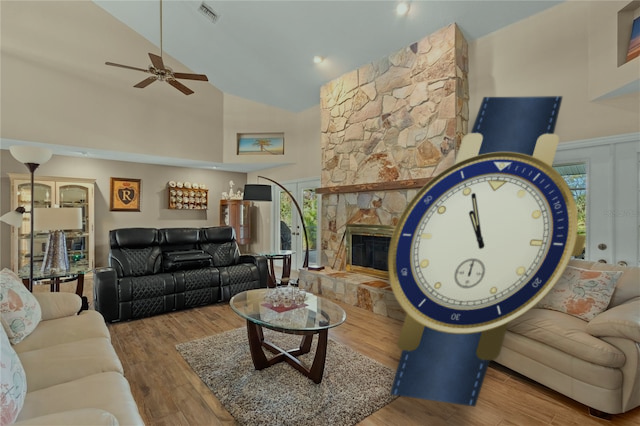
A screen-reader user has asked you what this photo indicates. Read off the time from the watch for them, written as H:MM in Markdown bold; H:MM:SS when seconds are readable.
**10:56**
